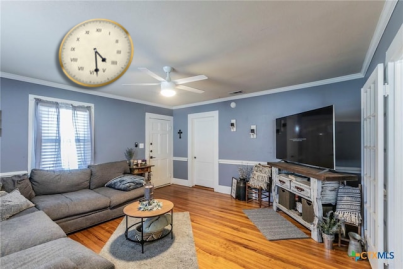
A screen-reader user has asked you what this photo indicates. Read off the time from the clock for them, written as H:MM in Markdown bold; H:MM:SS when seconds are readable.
**4:28**
